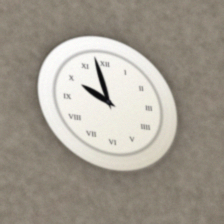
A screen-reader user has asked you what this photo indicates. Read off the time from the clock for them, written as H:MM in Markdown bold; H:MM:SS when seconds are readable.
**9:58**
